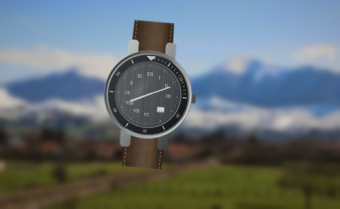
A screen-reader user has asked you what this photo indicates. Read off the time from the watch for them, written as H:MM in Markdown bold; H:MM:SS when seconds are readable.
**8:11**
